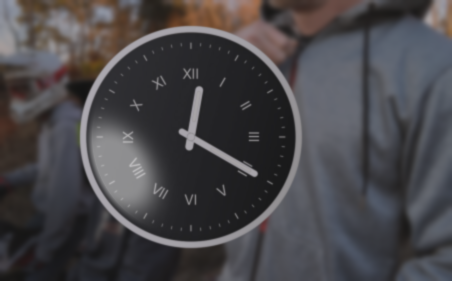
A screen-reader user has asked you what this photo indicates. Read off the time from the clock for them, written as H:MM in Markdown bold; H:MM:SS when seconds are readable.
**12:20**
